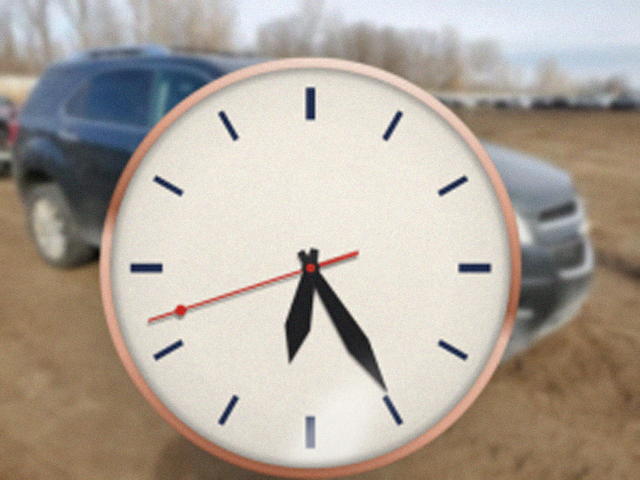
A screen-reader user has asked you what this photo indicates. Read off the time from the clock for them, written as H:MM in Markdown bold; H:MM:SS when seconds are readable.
**6:24:42**
